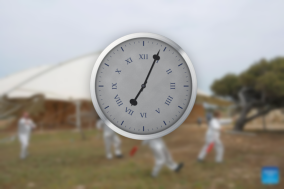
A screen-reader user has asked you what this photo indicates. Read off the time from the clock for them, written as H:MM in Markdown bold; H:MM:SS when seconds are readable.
**7:04**
